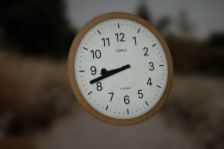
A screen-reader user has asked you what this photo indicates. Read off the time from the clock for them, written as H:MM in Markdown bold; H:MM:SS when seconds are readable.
**8:42**
